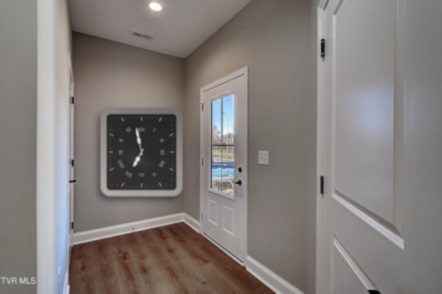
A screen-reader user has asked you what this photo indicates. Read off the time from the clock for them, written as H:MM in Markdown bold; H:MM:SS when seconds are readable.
**6:58**
